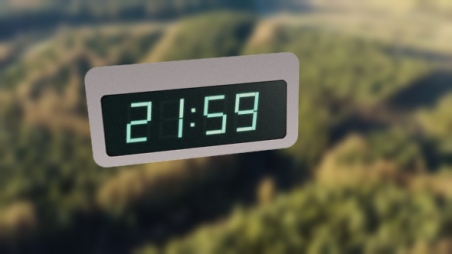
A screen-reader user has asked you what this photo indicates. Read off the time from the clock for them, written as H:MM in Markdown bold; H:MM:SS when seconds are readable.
**21:59**
